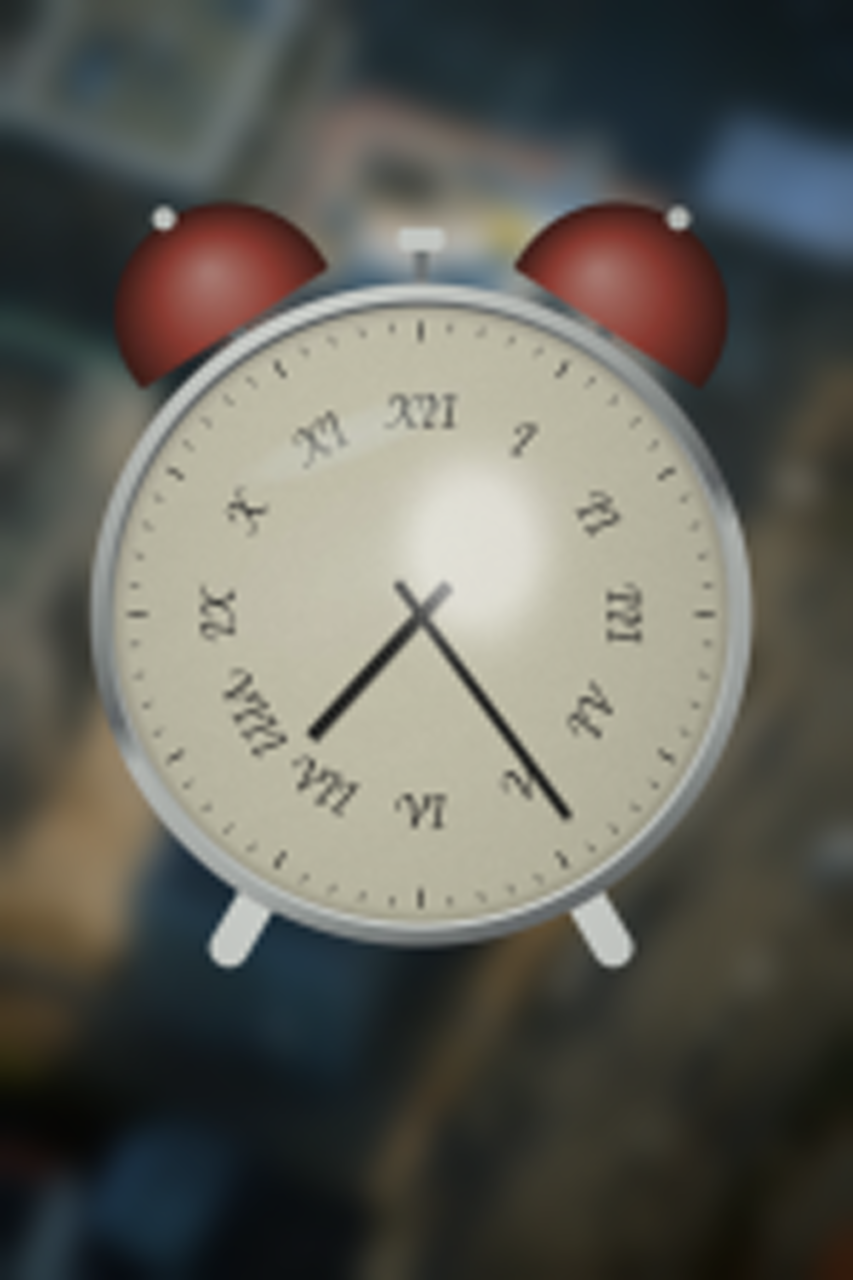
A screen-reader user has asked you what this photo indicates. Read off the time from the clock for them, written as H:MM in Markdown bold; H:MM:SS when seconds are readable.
**7:24**
